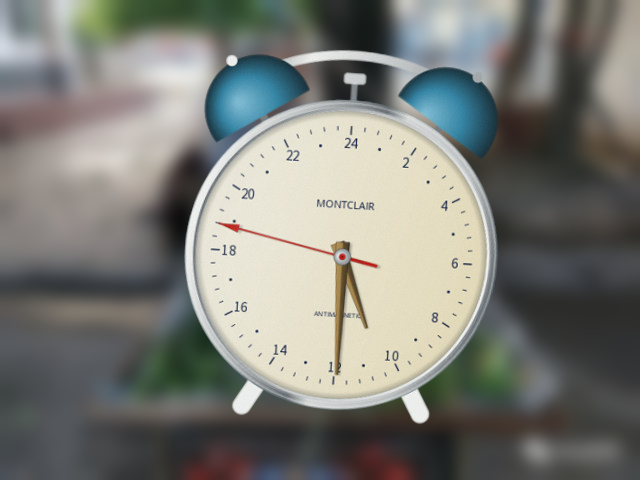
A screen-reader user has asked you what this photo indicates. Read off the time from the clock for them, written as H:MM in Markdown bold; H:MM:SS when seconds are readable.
**10:29:47**
